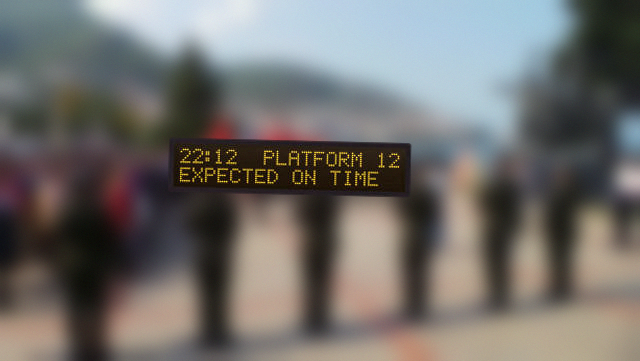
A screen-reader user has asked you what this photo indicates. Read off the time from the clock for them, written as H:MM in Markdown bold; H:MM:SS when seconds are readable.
**22:12**
